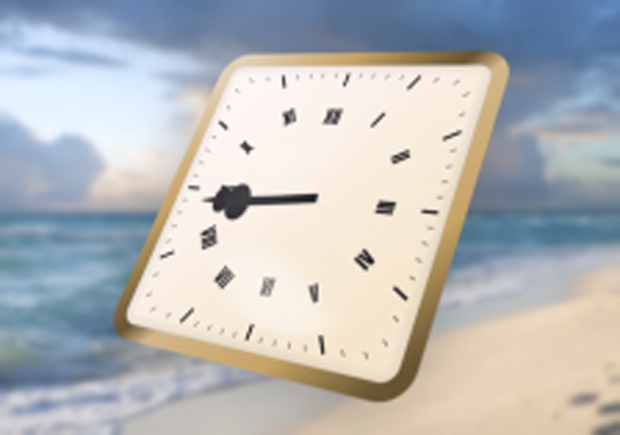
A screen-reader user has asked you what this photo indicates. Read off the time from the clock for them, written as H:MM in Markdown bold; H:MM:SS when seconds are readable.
**8:44**
